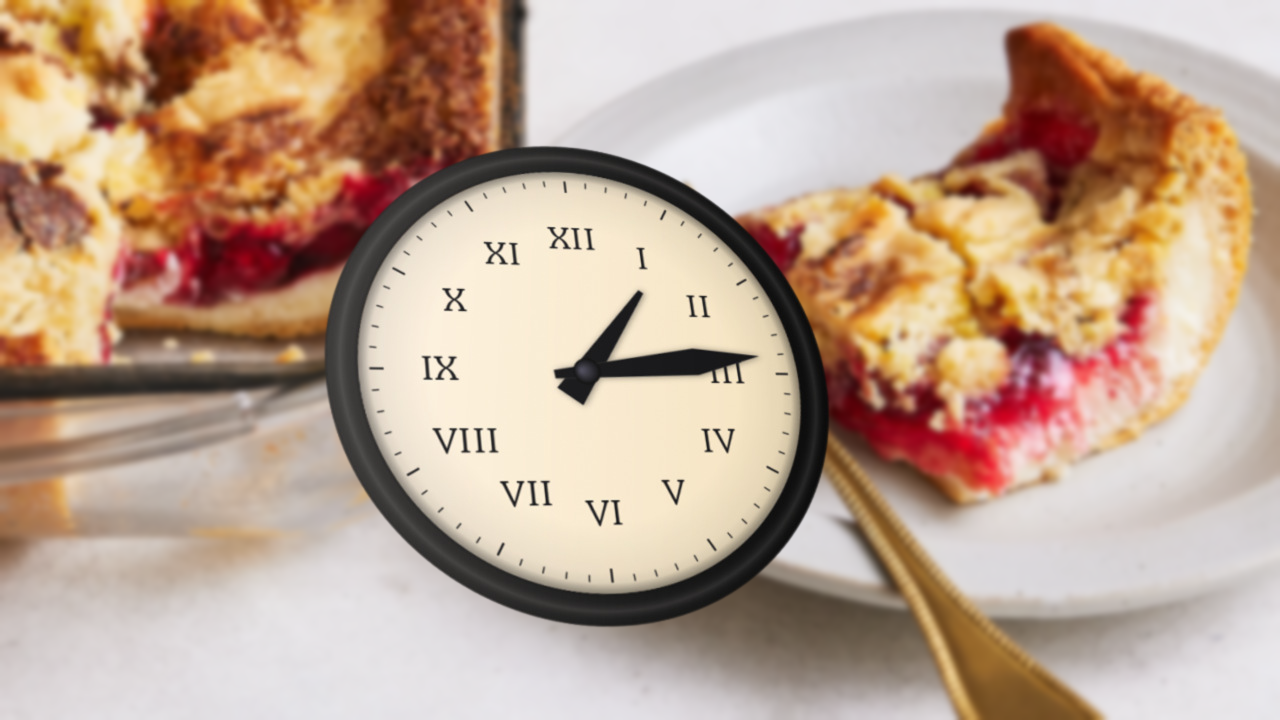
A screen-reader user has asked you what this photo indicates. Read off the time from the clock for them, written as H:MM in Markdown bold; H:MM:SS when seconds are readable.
**1:14**
